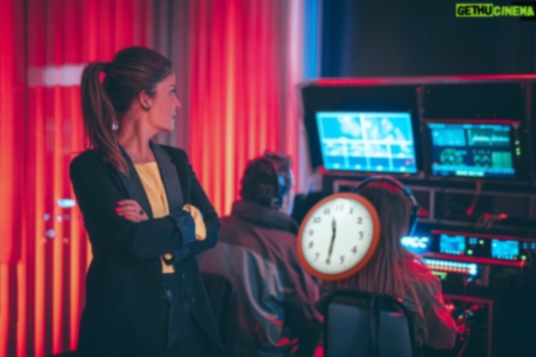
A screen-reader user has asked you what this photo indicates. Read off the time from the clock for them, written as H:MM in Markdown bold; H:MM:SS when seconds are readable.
**11:30**
